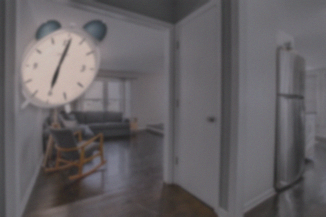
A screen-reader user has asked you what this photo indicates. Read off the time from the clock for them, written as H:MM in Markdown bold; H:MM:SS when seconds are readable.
**6:01**
